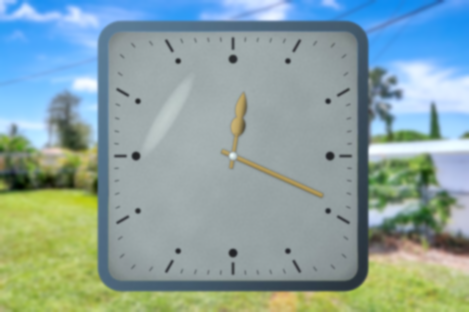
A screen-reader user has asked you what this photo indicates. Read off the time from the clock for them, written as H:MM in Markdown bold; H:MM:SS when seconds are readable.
**12:19**
